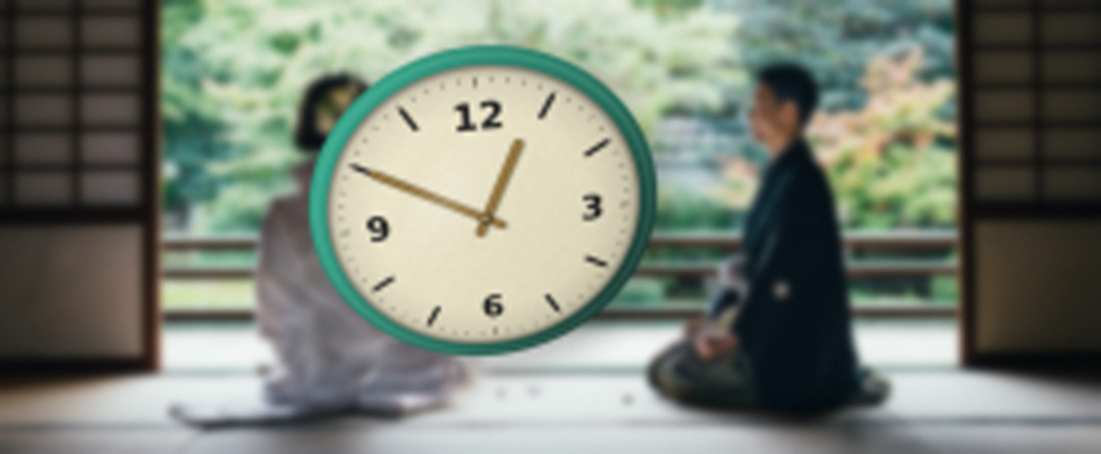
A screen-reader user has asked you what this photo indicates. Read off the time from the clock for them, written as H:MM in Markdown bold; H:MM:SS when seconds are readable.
**12:50**
